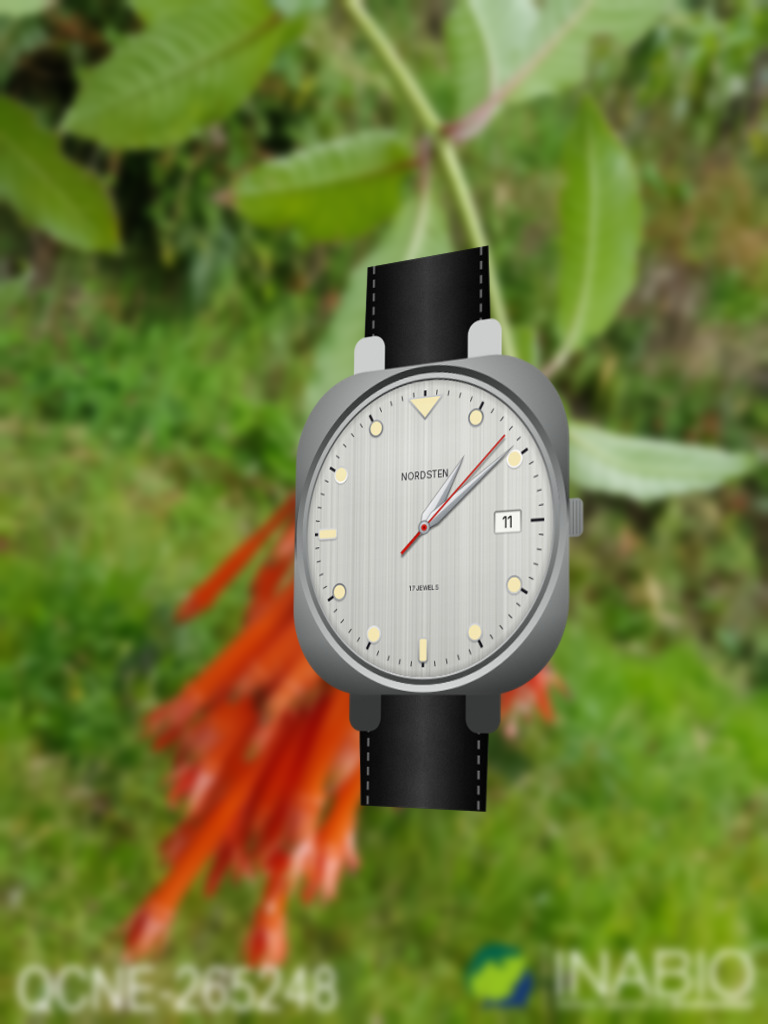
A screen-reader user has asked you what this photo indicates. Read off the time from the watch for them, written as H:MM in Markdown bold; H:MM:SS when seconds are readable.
**1:09:08**
